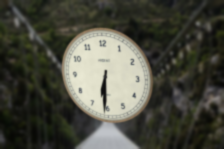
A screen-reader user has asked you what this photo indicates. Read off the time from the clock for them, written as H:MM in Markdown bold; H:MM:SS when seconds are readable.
**6:31**
